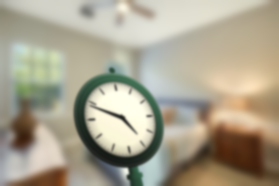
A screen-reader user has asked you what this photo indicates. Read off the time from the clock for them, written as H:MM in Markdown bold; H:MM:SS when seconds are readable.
**4:49**
